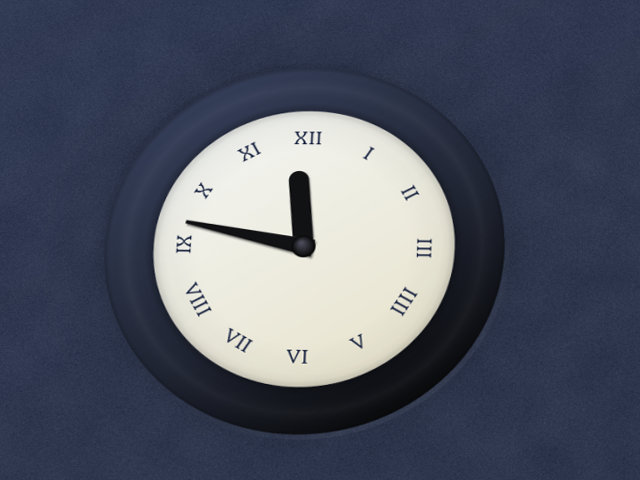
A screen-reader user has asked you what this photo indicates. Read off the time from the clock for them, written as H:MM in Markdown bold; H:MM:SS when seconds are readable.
**11:47**
